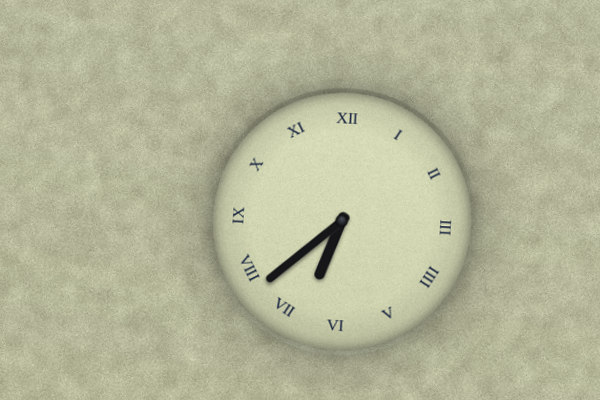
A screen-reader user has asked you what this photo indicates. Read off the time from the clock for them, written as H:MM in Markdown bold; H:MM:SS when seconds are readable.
**6:38**
